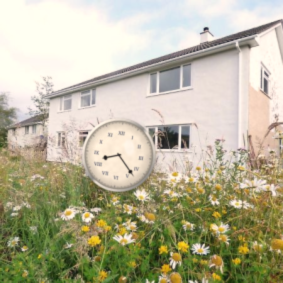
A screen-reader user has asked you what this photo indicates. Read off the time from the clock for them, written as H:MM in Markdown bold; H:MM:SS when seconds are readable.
**8:23**
